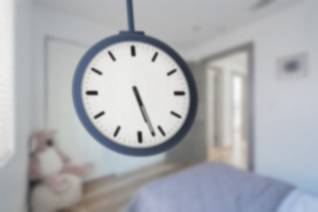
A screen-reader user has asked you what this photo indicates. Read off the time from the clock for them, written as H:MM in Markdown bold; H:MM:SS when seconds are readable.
**5:27**
